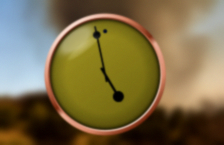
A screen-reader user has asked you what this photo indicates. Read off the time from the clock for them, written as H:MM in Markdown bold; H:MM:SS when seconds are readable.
**4:58**
